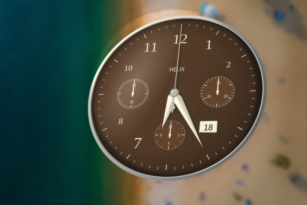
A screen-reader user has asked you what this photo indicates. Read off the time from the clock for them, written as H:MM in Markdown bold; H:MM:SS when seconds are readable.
**6:25**
